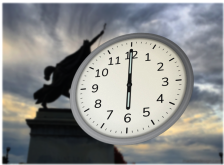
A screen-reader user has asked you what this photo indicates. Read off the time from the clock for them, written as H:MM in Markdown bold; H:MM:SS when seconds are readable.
**6:00**
